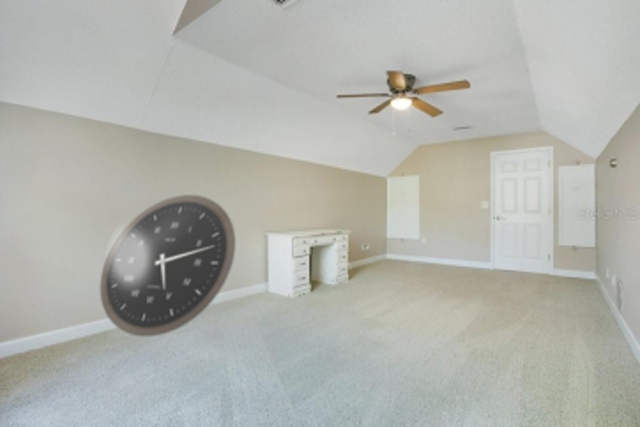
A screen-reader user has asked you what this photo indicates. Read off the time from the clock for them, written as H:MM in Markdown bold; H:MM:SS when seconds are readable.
**5:12**
